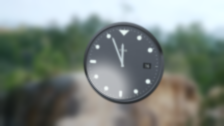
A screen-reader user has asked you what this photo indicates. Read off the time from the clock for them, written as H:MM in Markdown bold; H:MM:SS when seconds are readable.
**11:56**
